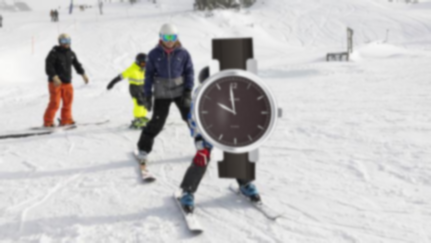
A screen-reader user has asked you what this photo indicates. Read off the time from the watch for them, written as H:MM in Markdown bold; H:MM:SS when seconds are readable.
**9:59**
